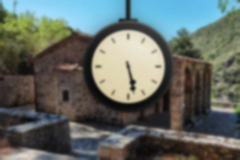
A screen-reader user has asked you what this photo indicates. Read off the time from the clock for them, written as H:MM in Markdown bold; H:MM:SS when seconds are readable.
**5:28**
